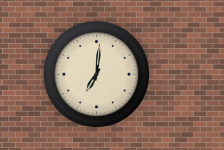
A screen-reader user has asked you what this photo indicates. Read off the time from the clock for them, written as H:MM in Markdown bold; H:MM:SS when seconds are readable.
**7:01**
